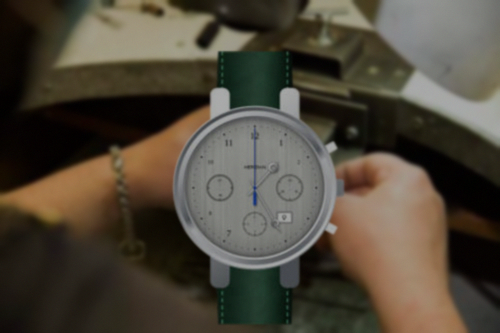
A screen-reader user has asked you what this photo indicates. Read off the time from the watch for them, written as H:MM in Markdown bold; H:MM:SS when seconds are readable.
**1:25**
